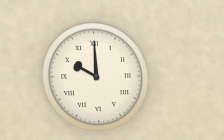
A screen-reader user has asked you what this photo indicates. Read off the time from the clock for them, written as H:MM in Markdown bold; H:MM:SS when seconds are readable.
**10:00**
